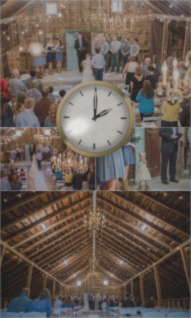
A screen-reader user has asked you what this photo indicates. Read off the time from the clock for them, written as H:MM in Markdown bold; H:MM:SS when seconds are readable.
**2:00**
